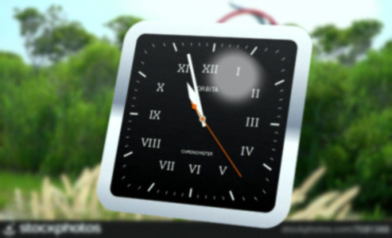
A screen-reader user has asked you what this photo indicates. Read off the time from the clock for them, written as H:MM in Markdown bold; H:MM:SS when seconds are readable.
**10:56:23**
